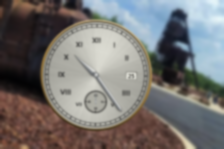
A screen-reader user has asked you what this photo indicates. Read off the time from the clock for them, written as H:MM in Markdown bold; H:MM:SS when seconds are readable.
**10:24**
